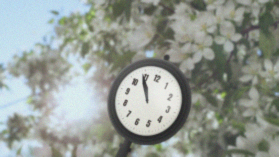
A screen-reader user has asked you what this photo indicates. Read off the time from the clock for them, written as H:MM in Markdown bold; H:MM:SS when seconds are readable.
**10:54**
